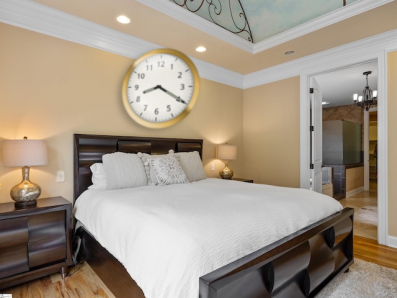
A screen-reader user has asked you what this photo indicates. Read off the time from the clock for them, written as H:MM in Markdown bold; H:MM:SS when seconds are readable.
**8:20**
